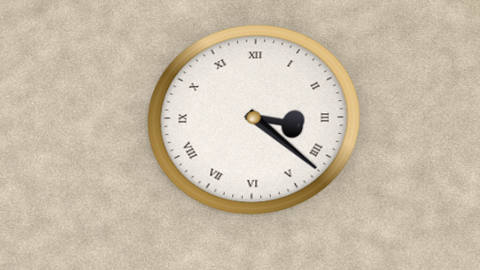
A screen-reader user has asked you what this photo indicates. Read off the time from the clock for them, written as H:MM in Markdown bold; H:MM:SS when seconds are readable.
**3:22**
